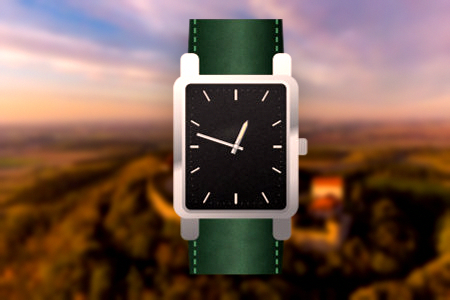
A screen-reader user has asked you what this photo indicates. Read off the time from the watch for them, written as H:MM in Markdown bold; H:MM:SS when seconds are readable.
**12:48**
